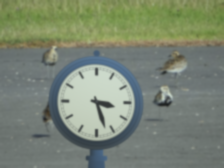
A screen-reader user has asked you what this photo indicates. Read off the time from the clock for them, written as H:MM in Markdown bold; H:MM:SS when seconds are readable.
**3:27**
